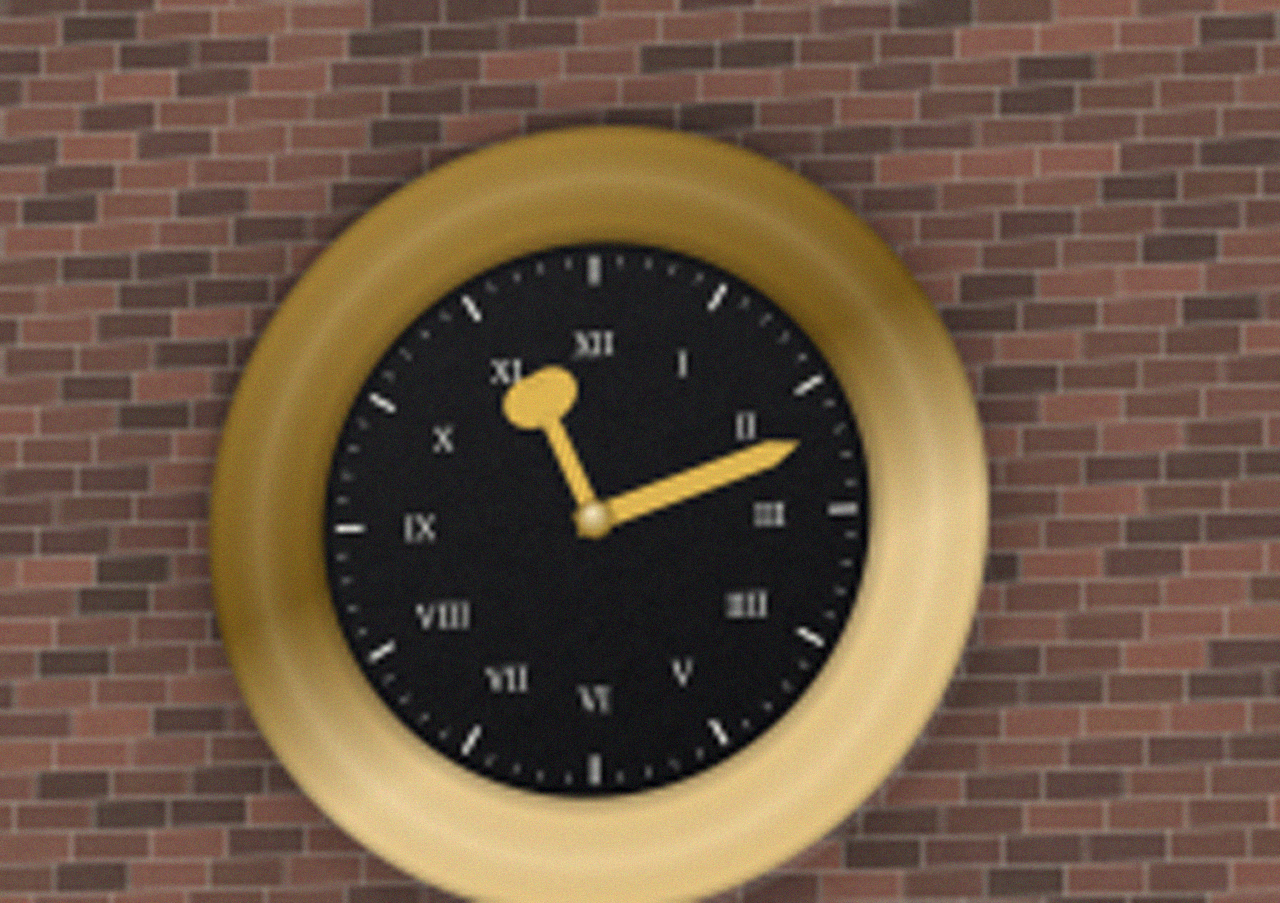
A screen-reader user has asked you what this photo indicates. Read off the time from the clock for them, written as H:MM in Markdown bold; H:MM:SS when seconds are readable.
**11:12**
